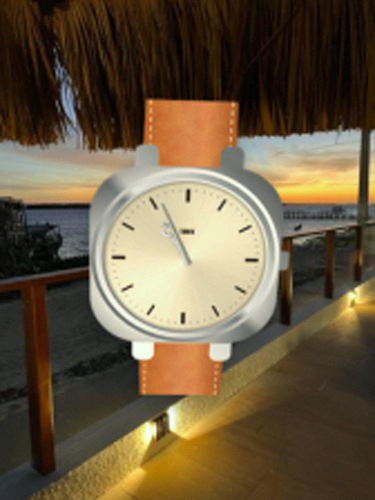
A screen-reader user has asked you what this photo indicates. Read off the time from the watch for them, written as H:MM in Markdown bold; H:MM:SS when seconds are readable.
**10:56**
